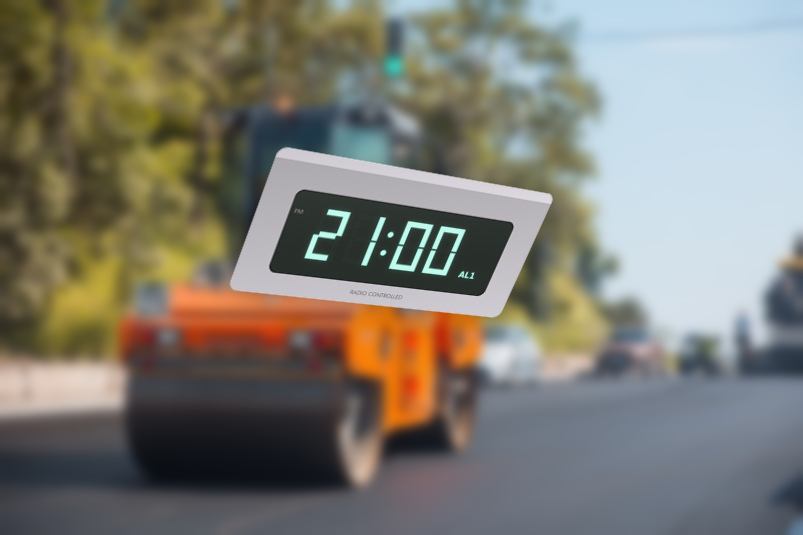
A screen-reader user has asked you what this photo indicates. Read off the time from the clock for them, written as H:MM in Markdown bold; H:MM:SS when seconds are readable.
**21:00**
